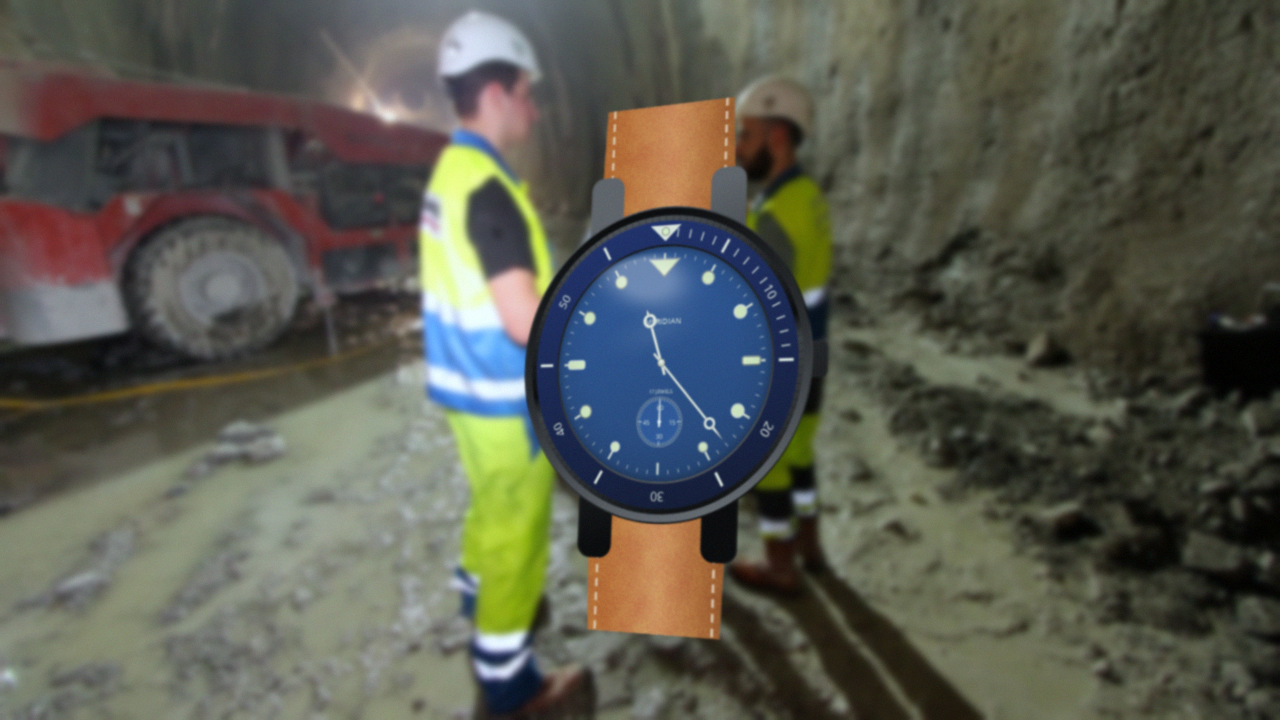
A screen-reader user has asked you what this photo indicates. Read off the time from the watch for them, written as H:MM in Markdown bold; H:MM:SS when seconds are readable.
**11:23**
